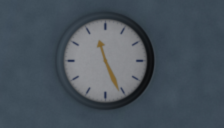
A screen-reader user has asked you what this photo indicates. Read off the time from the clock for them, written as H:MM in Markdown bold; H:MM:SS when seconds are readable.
**11:26**
